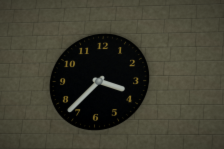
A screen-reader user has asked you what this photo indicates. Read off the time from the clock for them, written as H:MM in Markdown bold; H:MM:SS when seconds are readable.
**3:37**
